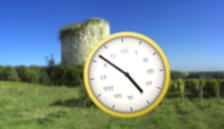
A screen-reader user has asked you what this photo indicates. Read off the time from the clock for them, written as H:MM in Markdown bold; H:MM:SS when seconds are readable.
**4:52**
